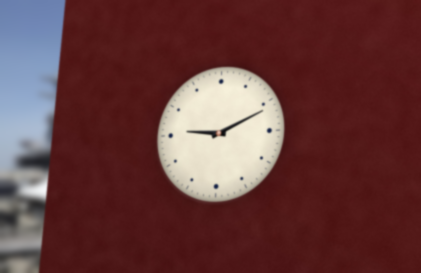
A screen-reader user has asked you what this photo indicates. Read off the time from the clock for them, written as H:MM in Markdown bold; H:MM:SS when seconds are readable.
**9:11**
